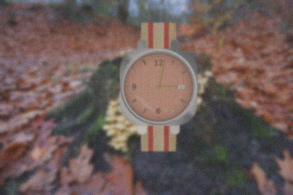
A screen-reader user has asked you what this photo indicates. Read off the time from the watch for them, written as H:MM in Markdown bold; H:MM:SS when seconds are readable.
**3:02**
